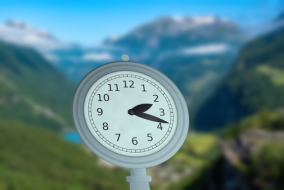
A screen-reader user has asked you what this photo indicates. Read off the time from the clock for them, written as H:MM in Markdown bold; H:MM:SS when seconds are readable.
**2:18**
